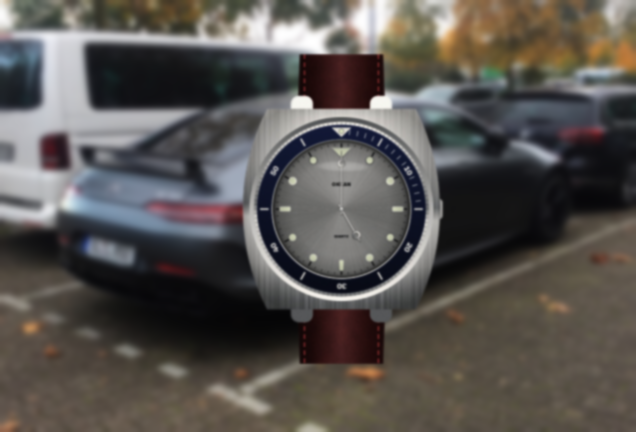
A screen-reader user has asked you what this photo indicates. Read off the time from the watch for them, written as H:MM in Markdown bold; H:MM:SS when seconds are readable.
**5:00**
